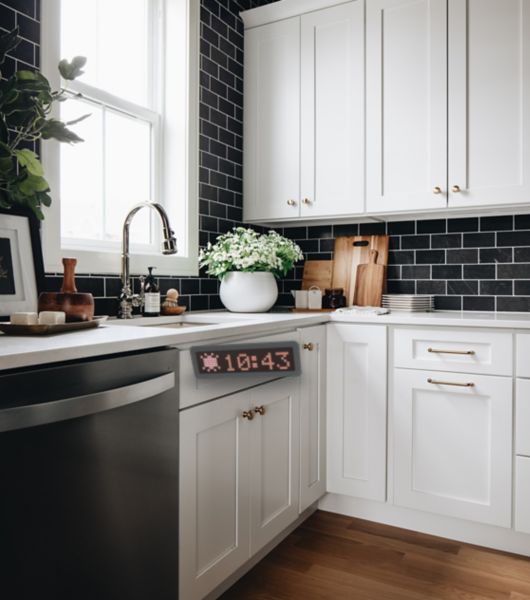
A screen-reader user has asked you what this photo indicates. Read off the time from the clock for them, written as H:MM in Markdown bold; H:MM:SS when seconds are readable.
**10:43**
